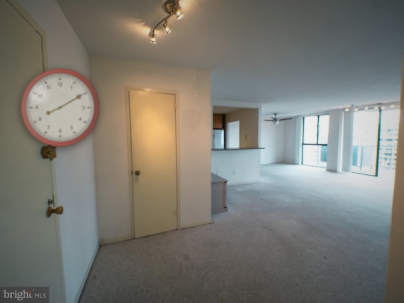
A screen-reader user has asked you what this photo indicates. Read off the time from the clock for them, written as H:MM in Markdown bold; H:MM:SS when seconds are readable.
**8:10**
